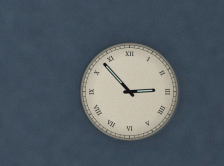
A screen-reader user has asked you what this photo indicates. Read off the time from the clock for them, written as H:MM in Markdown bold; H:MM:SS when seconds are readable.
**2:53**
